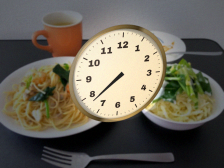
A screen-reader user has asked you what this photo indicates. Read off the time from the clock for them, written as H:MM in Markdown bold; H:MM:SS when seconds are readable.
**7:38**
